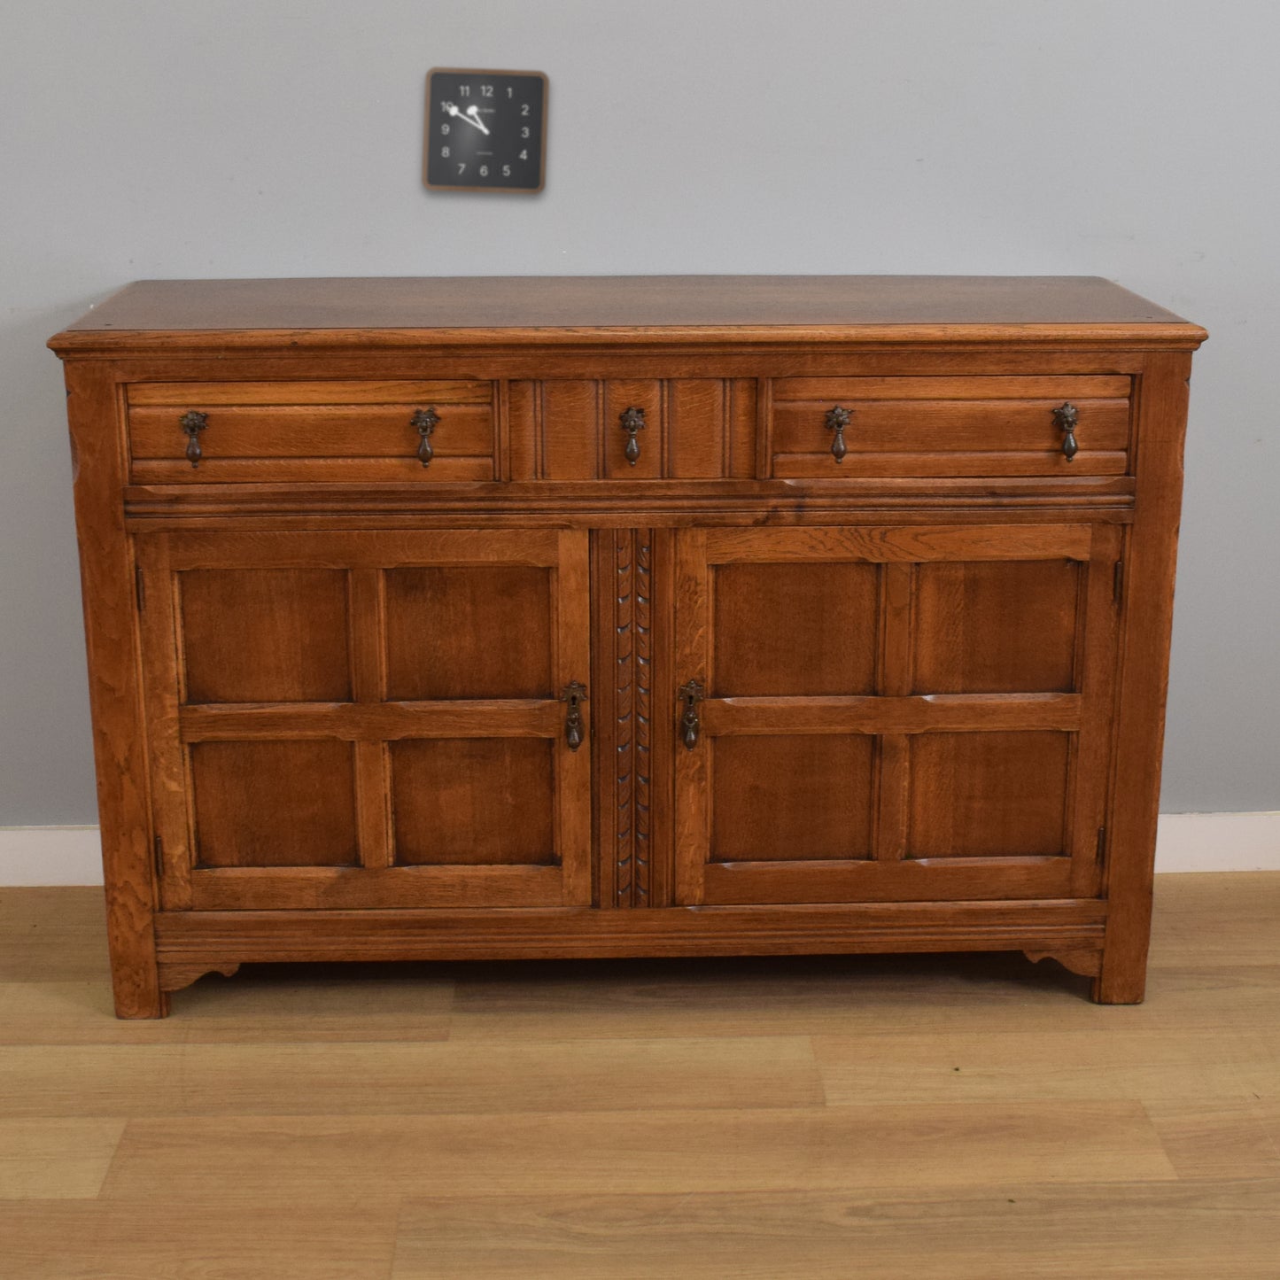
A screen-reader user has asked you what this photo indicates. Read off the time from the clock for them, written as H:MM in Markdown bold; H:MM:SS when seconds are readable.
**10:50**
